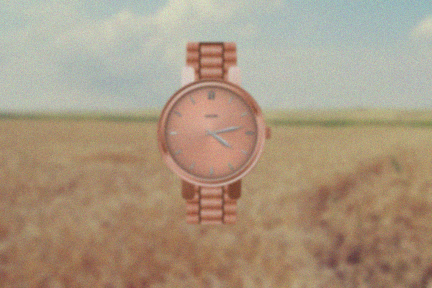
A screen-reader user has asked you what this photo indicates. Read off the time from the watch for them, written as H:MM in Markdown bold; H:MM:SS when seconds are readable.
**4:13**
